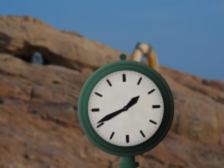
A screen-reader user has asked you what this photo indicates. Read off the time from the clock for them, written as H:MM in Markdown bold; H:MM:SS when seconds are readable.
**1:41**
